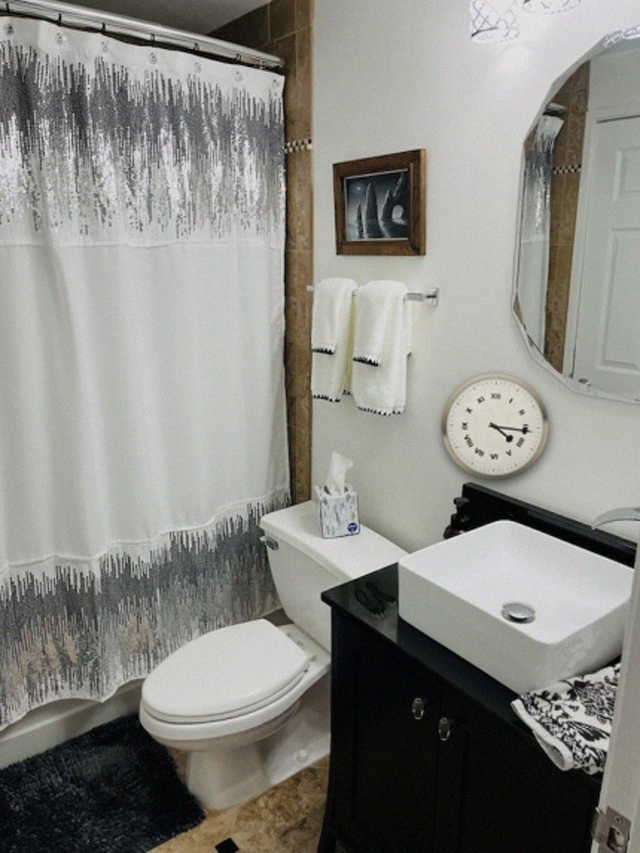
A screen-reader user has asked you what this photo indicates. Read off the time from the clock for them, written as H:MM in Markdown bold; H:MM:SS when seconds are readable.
**4:16**
